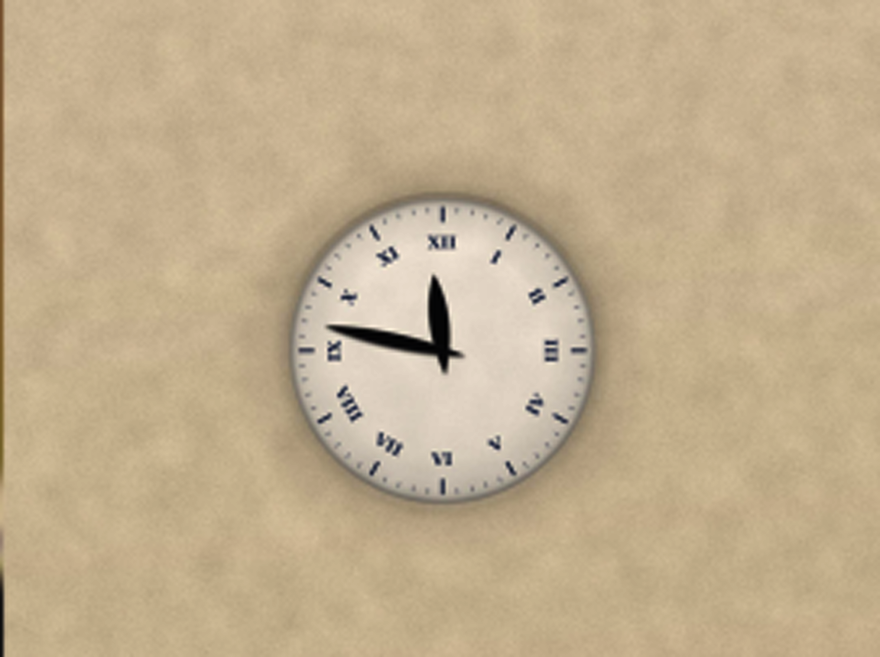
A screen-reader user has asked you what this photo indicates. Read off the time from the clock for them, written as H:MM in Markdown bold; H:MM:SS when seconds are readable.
**11:47**
